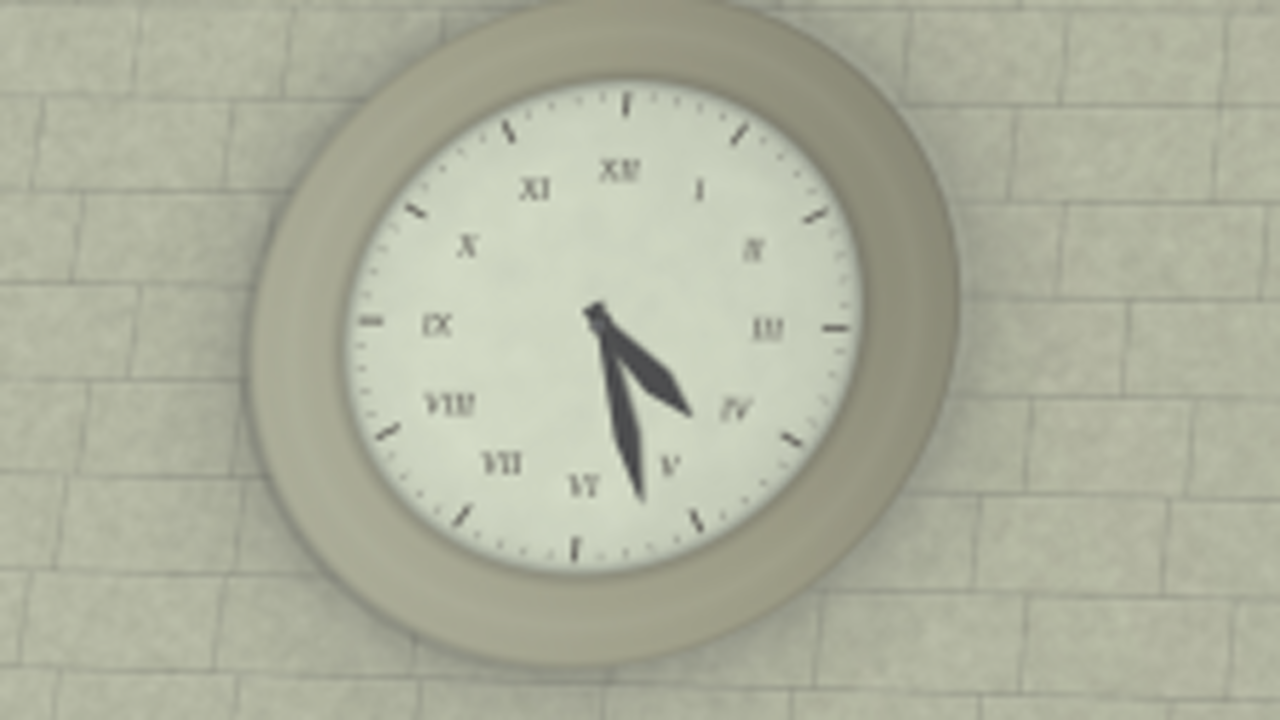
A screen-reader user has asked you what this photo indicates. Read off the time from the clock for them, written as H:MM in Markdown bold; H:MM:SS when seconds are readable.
**4:27**
